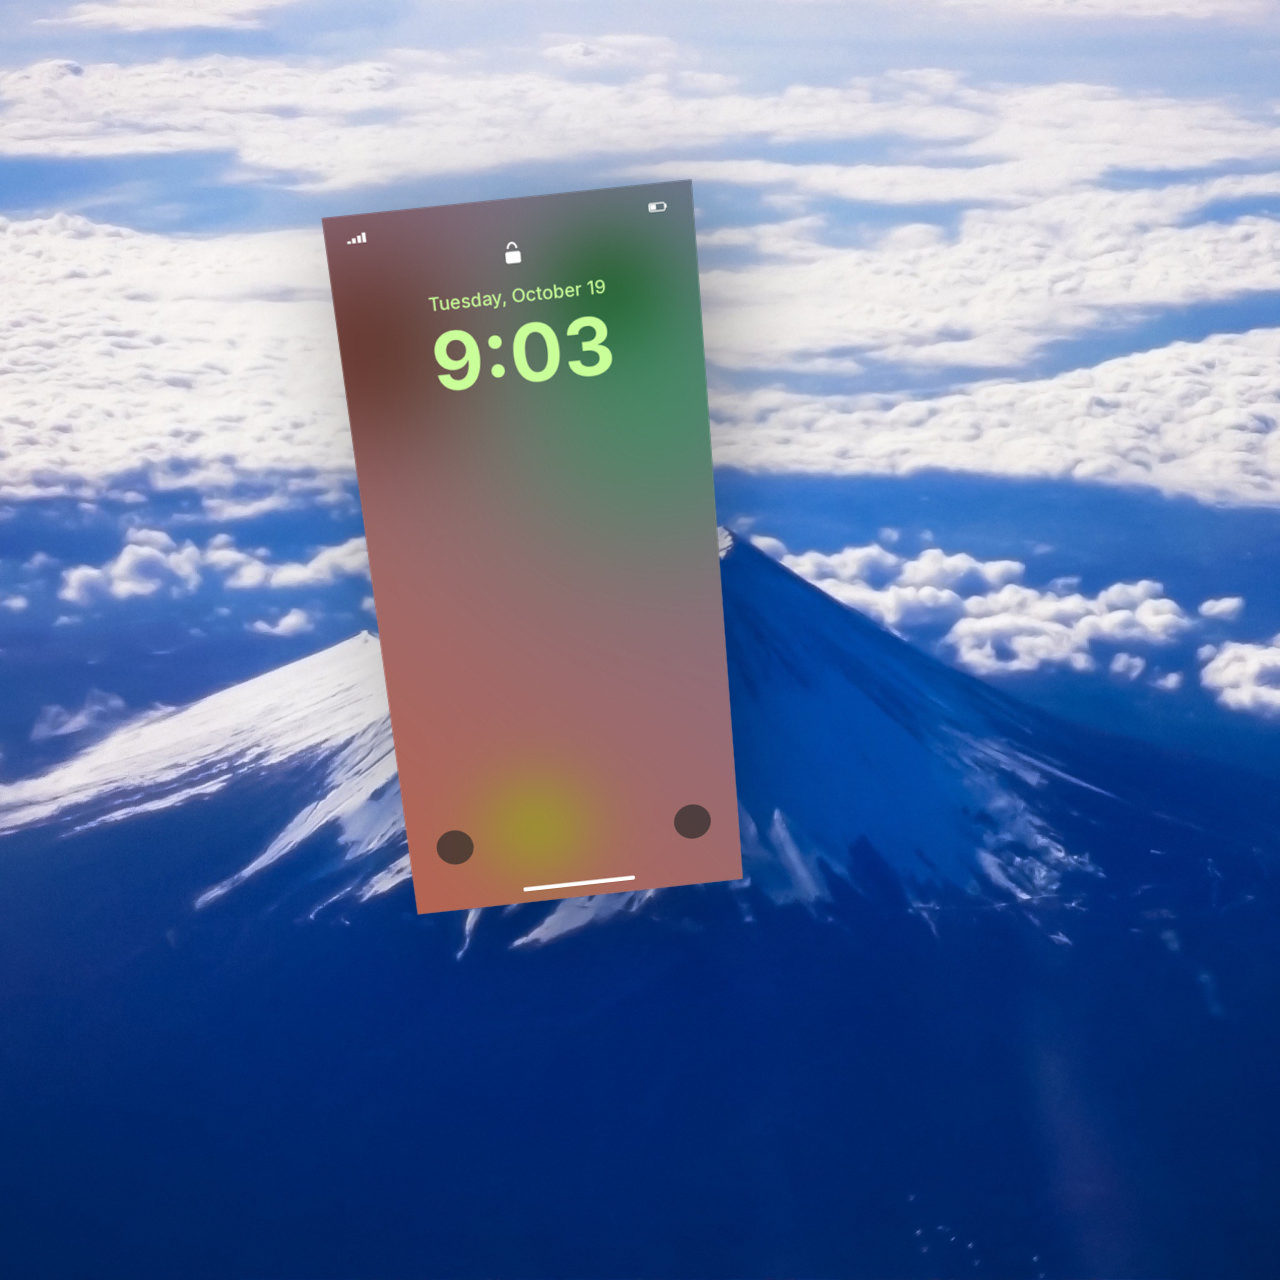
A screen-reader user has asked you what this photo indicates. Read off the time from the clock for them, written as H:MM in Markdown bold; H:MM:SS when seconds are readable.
**9:03**
